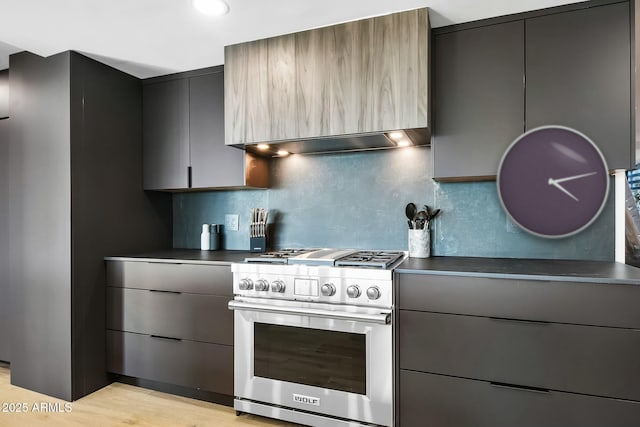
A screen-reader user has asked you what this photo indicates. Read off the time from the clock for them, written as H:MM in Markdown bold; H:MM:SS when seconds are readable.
**4:13**
